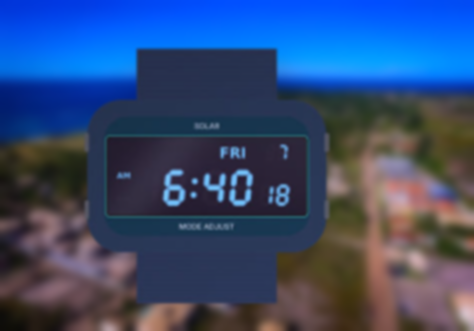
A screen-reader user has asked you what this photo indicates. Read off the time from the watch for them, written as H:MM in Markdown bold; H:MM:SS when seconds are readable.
**6:40:18**
